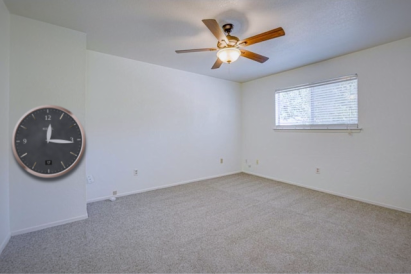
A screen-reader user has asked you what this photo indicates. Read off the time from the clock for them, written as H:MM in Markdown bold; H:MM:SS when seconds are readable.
**12:16**
